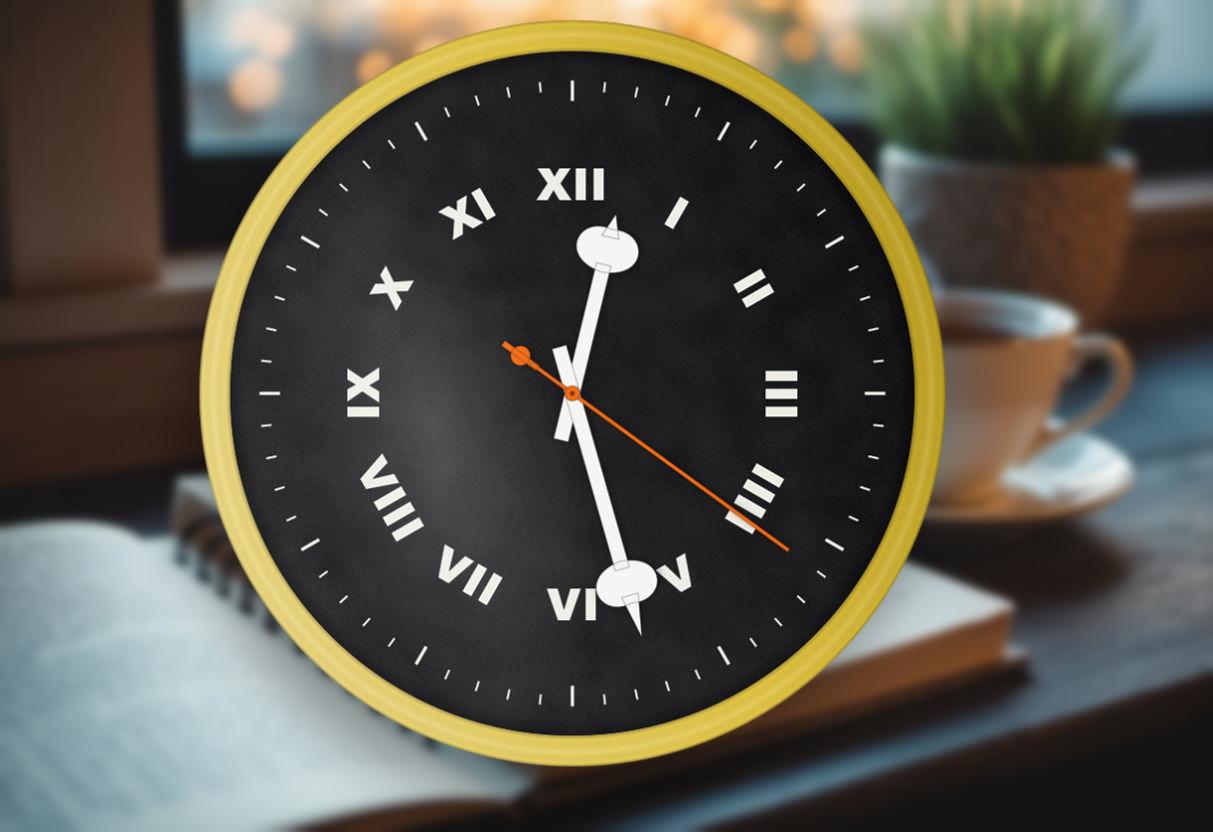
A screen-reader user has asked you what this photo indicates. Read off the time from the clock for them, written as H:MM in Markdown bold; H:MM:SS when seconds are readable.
**12:27:21**
